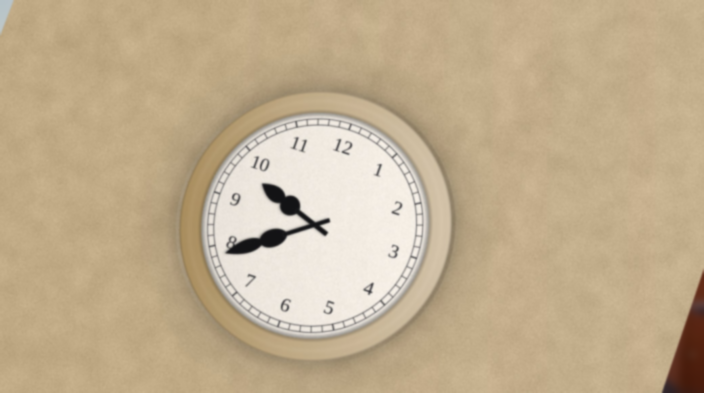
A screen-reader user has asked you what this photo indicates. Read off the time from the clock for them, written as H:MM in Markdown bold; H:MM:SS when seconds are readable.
**9:39**
